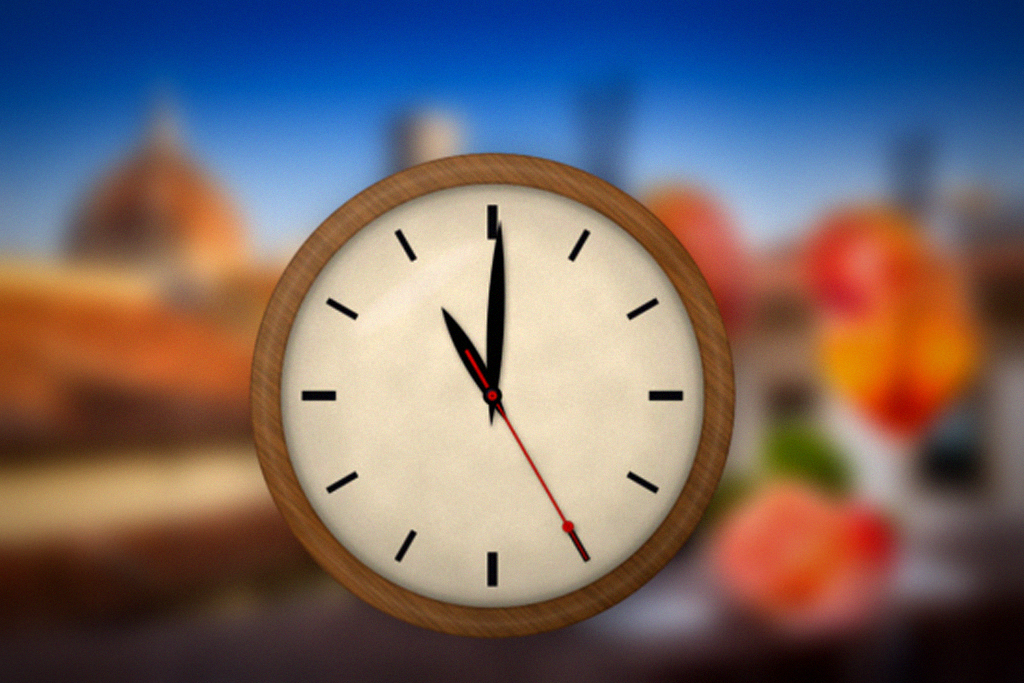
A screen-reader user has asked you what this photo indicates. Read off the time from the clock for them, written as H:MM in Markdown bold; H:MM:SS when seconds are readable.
**11:00:25**
